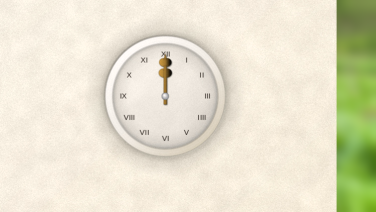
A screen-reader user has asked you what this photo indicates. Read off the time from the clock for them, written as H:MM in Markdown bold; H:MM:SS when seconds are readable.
**12:00**
